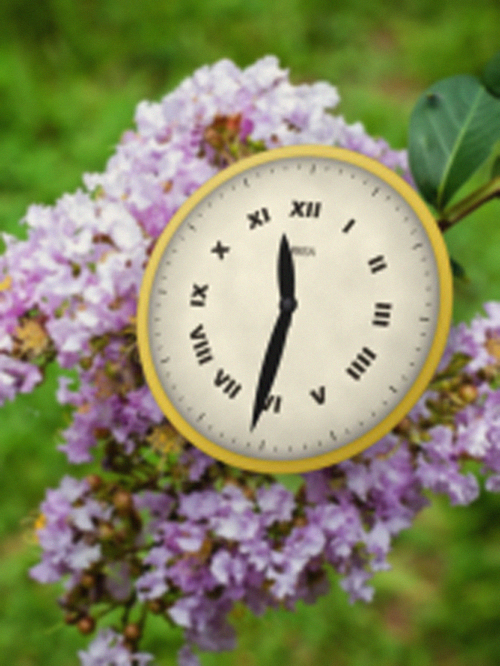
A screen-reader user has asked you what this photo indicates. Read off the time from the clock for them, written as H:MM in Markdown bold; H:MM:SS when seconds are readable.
**11:31**
